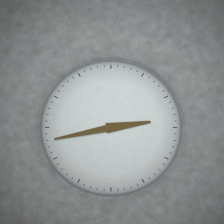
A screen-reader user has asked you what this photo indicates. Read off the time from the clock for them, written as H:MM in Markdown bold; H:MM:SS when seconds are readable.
**2:43**
